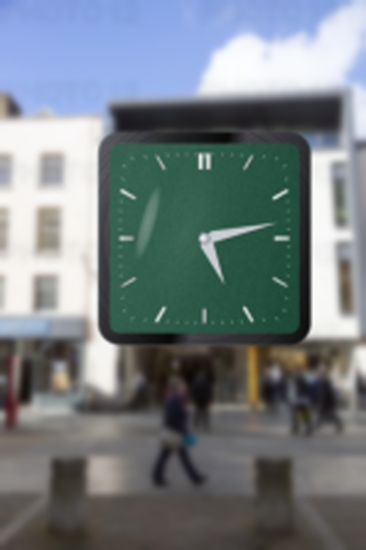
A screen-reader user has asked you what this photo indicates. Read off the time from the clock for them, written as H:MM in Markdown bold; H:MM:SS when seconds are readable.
**5:13**
